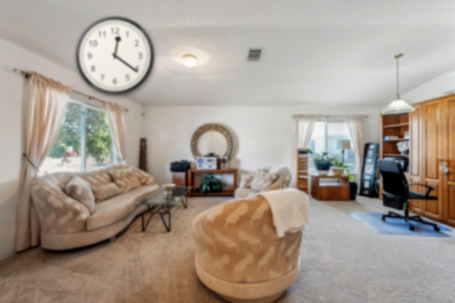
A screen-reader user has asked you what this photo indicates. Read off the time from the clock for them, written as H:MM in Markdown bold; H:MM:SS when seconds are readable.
**12:21**
